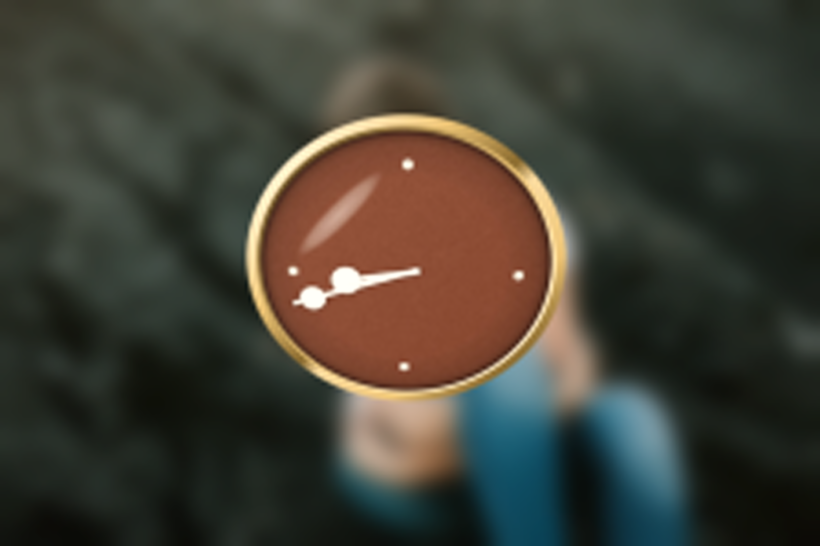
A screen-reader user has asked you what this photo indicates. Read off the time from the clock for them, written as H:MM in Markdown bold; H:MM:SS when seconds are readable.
**8:42**
